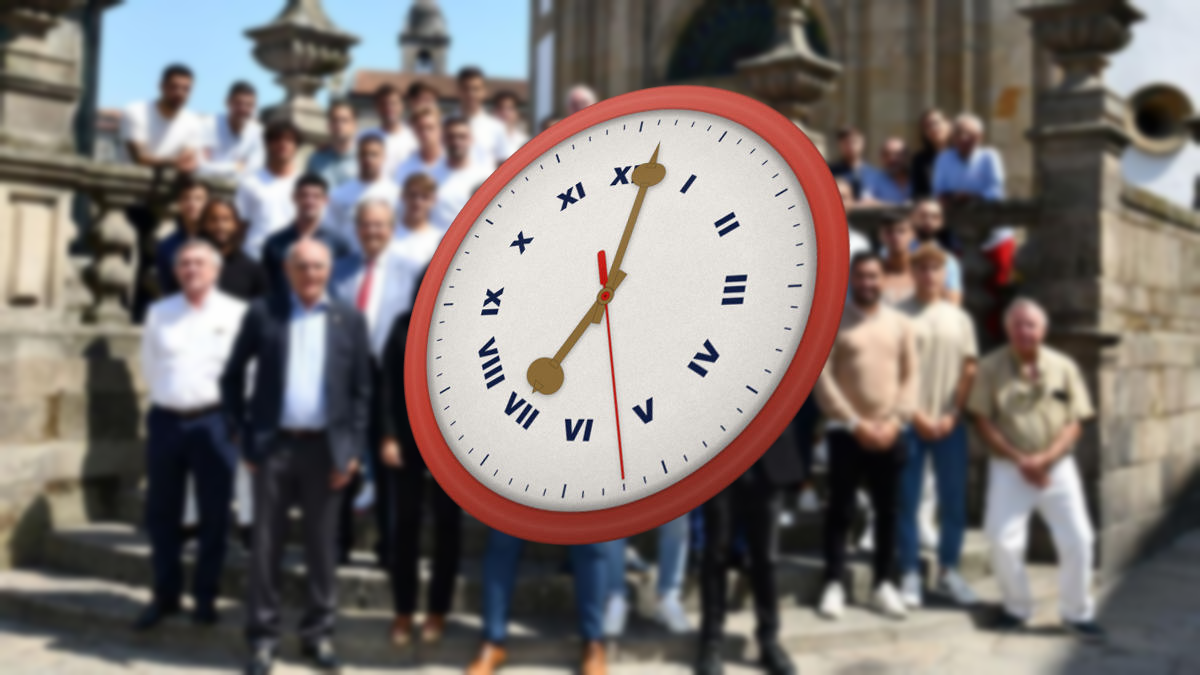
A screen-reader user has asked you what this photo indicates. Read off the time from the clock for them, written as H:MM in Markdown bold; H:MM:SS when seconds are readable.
**7:01:27**
